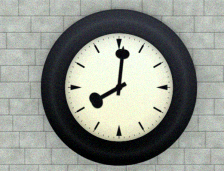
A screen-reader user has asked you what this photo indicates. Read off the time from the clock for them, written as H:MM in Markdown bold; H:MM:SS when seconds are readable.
**8:01**
